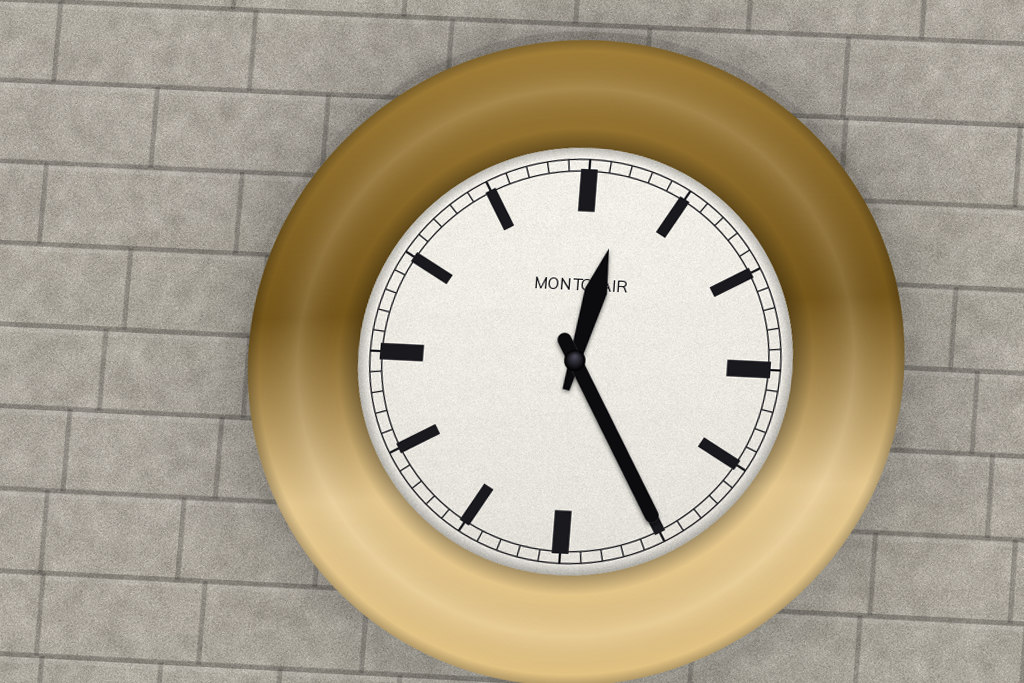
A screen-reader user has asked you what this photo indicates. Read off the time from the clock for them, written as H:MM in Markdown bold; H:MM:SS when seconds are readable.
**12:25**
